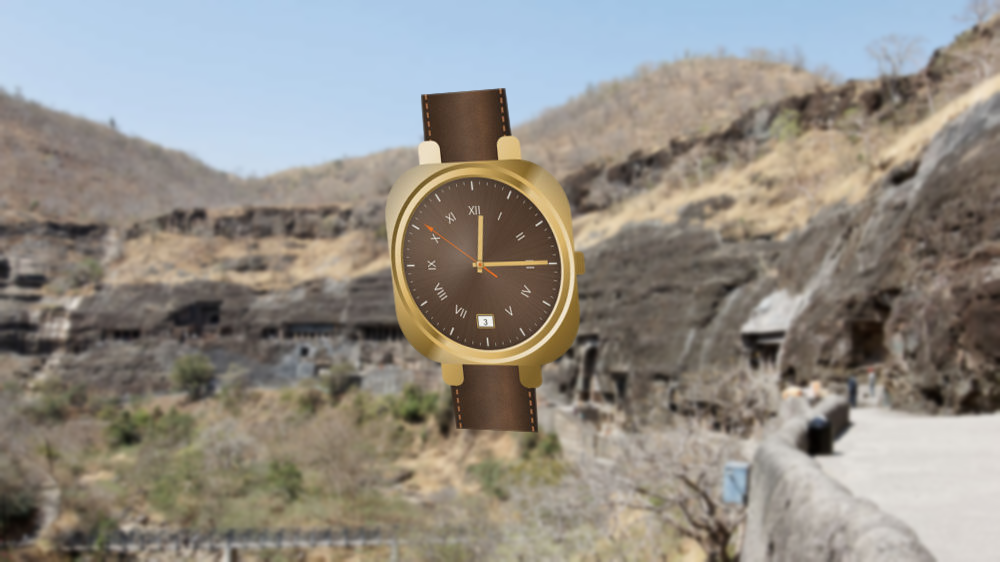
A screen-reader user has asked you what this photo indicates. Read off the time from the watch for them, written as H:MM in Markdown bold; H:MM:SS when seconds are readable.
**12:14:51**
